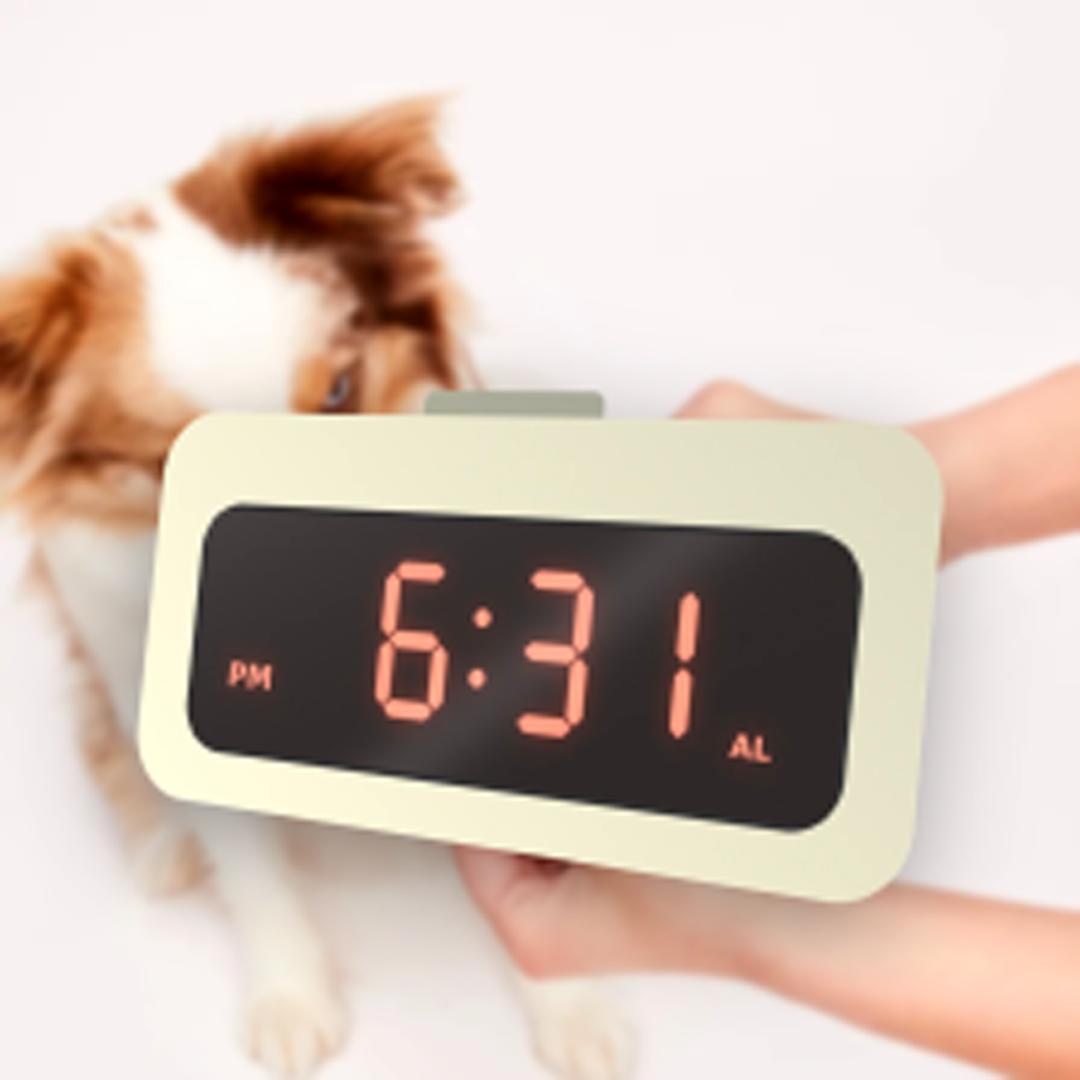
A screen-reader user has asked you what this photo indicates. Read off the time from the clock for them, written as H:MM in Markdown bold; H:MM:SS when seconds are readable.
**6:31**
